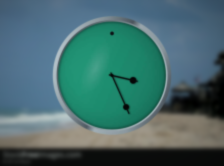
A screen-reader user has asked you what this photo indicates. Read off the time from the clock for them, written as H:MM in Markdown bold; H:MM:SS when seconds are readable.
**3:26**
